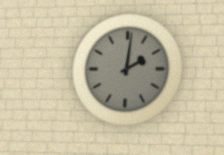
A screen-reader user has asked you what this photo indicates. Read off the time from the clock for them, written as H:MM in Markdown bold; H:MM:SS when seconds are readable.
**2:01**
